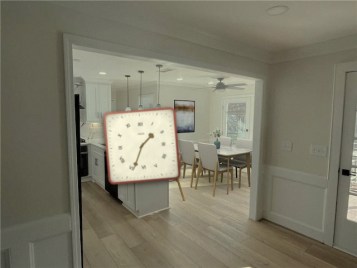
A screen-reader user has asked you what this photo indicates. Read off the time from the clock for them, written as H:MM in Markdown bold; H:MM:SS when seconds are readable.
**1:34**
